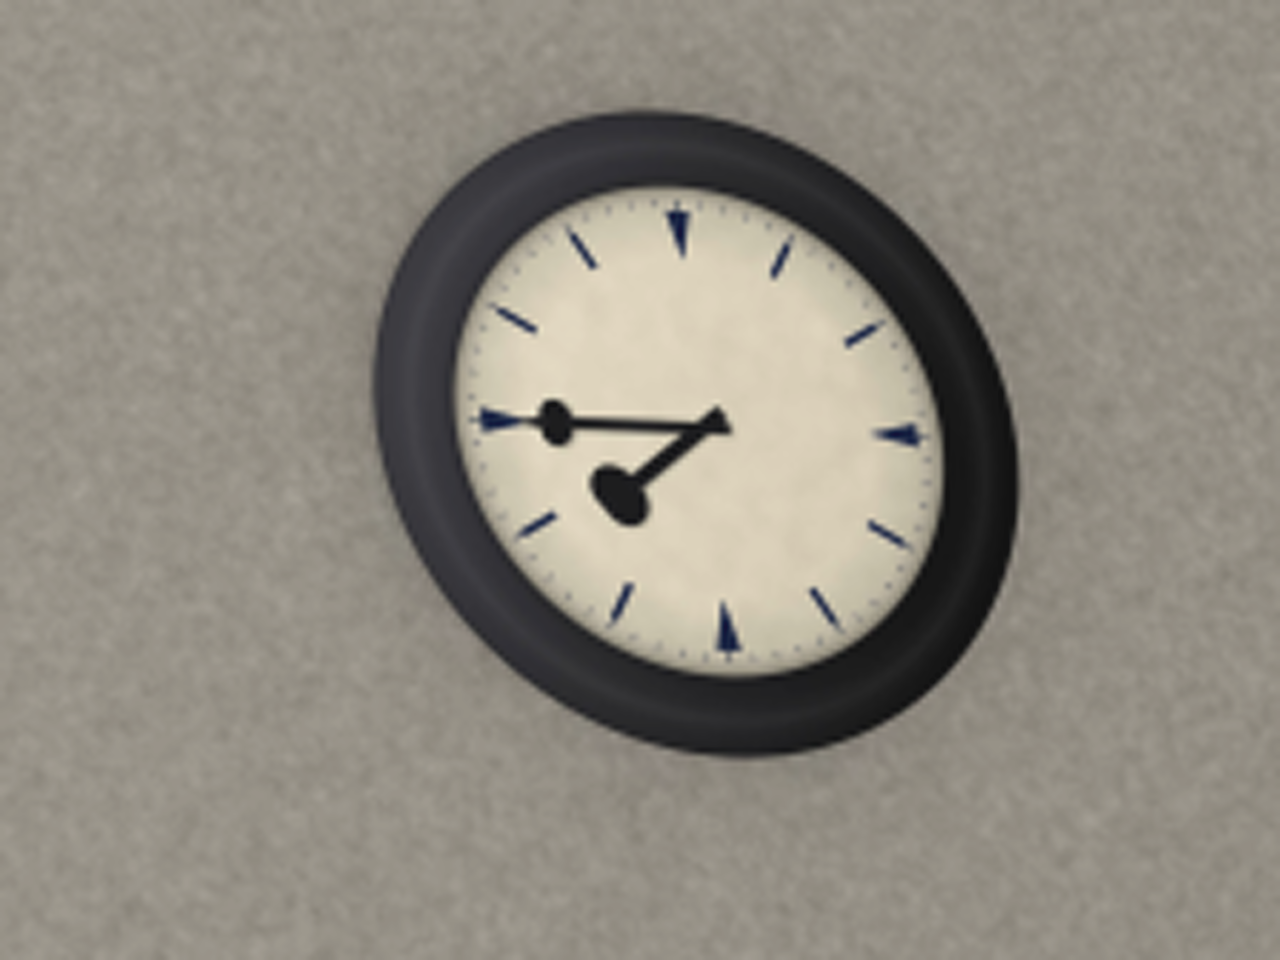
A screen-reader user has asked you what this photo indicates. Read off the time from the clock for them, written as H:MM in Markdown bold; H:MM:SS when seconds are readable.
**7:45**
